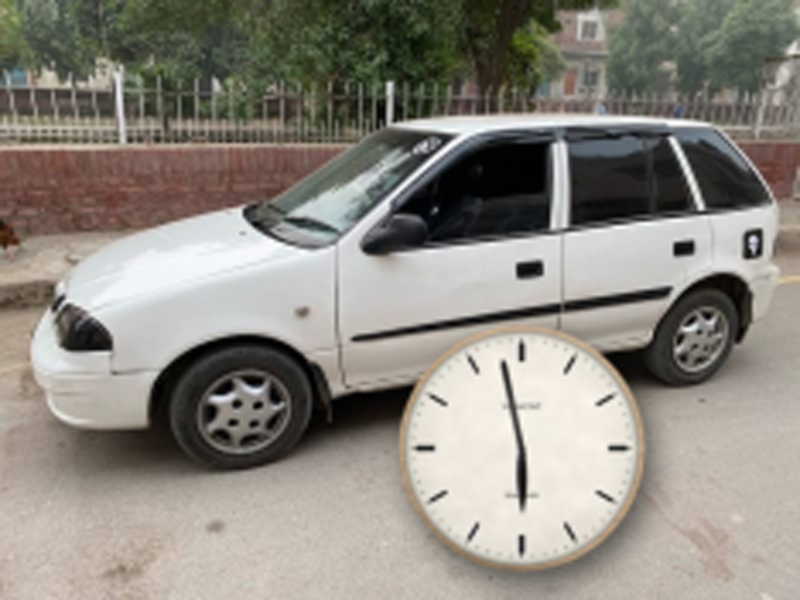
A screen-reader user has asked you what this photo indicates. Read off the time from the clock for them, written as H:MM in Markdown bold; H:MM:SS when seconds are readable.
**5:58**
